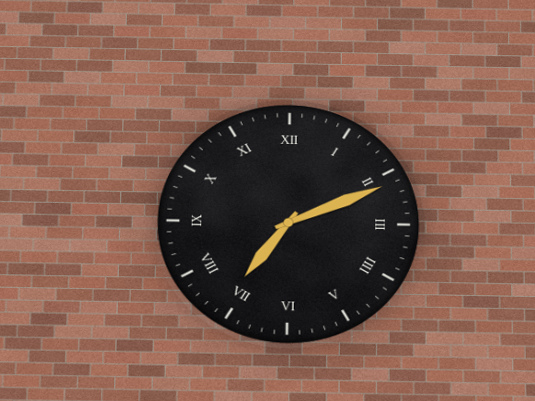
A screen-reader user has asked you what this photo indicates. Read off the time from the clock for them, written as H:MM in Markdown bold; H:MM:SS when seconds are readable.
**7:11**
